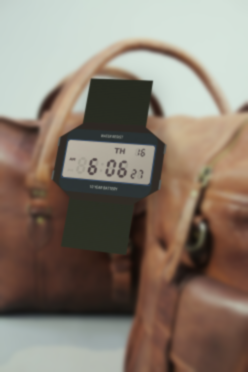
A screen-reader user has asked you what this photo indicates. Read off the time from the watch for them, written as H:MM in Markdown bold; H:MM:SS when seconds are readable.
**6:06**
